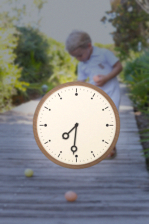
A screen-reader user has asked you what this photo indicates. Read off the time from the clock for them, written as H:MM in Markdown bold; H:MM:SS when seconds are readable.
**7:31**
